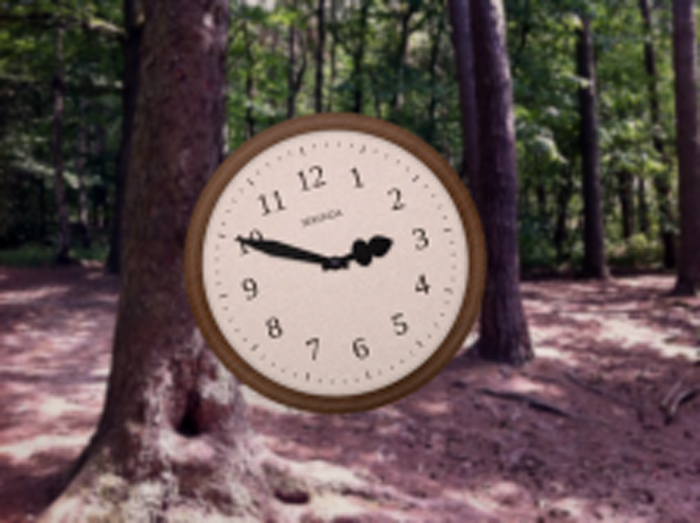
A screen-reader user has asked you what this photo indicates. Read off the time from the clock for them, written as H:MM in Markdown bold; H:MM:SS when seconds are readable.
**2:50**
